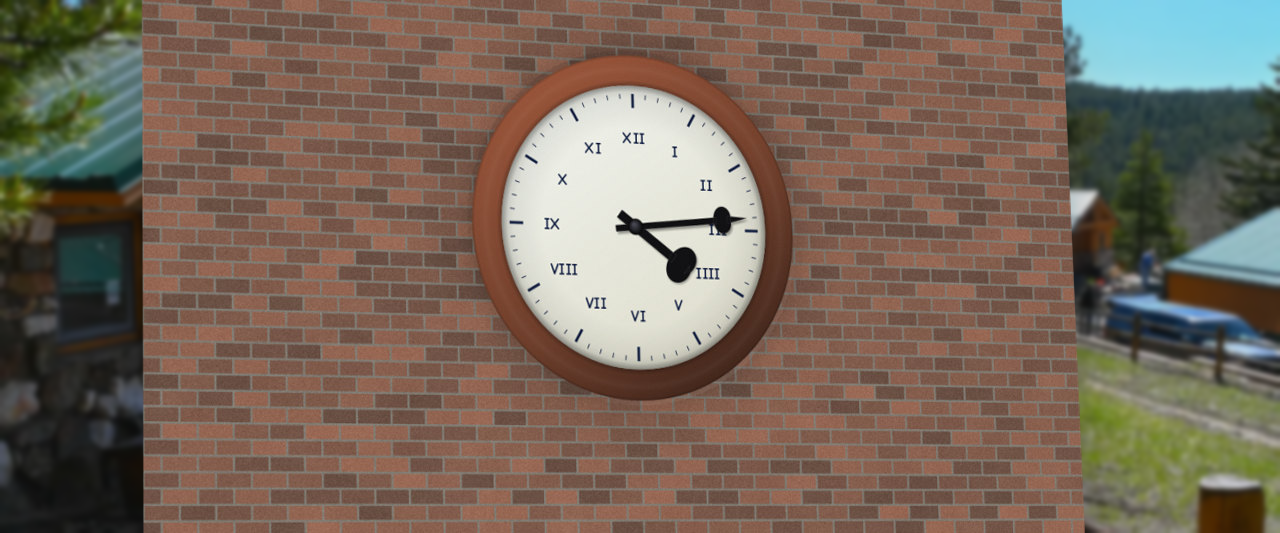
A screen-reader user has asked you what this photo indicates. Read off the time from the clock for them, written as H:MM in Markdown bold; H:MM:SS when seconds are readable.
**4:14**
